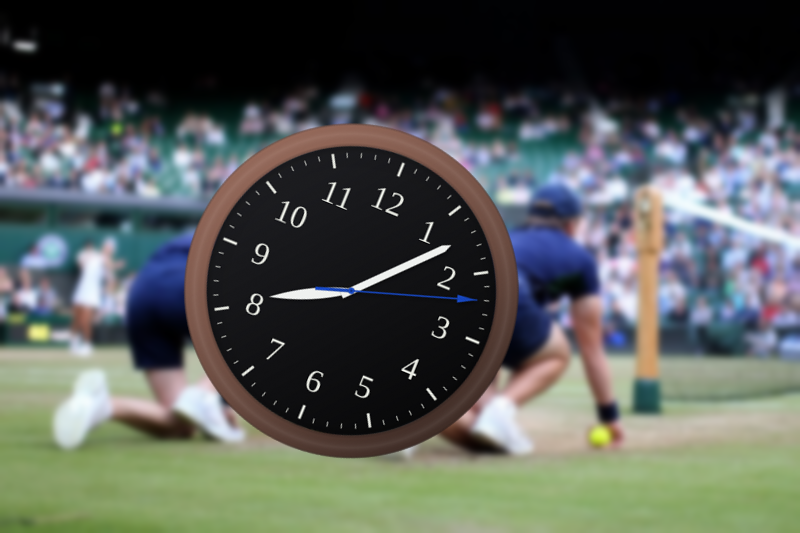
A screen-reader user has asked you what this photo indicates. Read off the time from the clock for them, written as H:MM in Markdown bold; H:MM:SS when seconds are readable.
**8:07:12**
